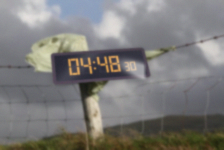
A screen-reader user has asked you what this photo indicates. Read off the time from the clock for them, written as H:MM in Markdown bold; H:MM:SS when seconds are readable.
**4:48**
